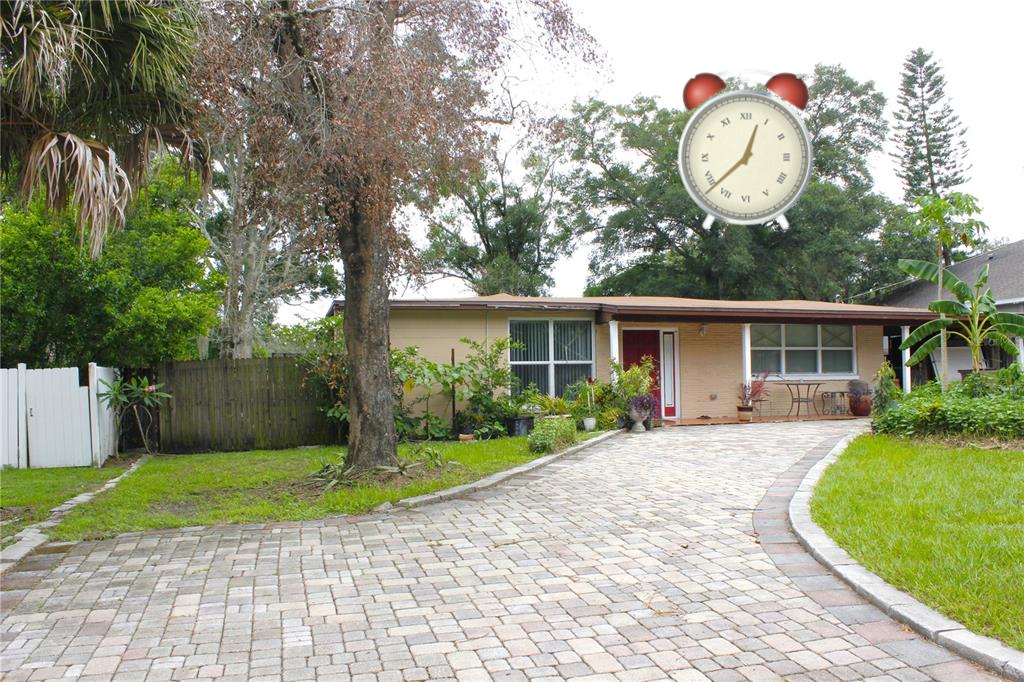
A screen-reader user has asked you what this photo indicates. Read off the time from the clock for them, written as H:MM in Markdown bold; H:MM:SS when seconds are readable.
**12:38**
